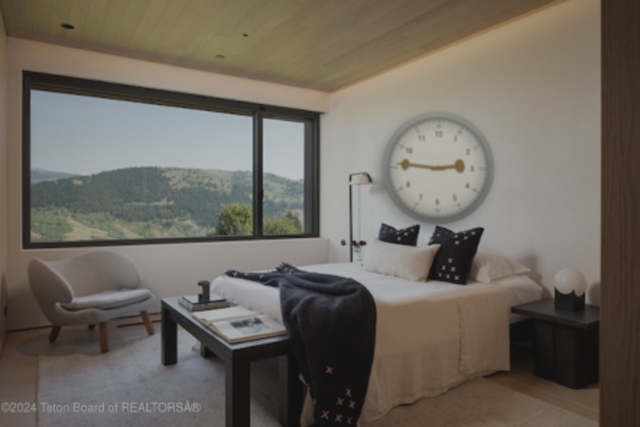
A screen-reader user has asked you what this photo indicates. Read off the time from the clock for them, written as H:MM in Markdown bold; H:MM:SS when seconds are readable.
**2:46**
